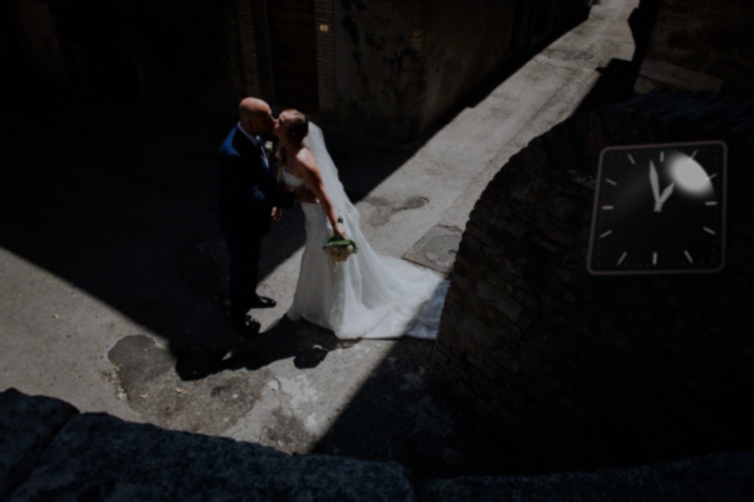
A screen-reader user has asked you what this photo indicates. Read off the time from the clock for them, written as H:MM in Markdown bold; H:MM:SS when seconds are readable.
**12:58**
